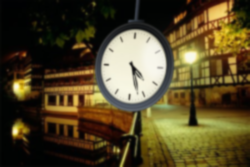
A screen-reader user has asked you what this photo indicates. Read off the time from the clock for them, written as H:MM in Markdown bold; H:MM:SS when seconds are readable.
**4:27**
